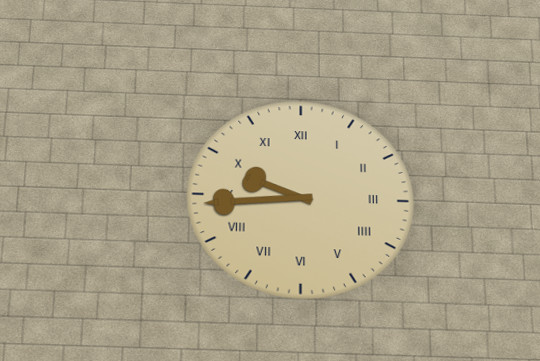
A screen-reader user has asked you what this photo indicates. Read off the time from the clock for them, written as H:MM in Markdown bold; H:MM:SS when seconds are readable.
**9:44**
